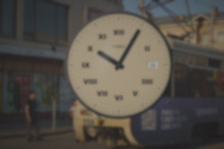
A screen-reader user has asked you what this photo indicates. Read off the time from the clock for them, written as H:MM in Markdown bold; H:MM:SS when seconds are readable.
**10:05**
